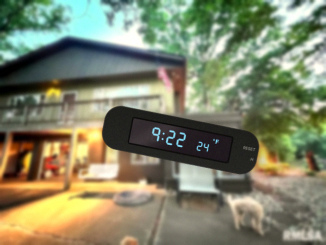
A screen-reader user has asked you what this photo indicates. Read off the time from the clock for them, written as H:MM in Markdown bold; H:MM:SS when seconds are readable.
**9:22**
